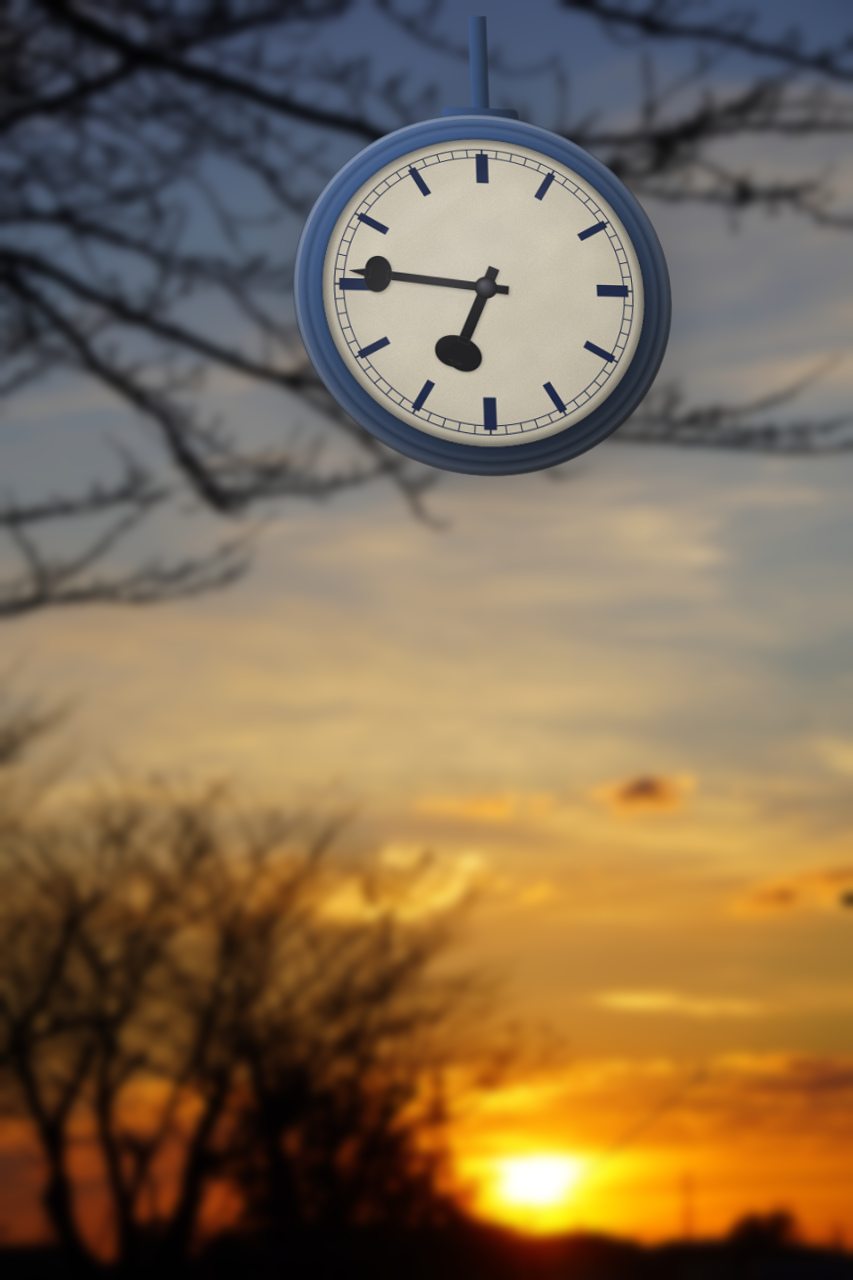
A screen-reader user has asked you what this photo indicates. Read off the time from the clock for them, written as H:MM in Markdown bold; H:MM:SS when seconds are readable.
**6:46**
